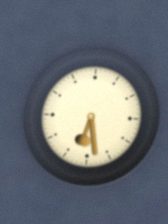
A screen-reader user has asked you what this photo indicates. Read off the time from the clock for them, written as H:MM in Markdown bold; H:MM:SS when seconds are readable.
**6:28**
